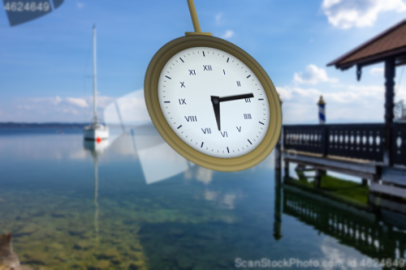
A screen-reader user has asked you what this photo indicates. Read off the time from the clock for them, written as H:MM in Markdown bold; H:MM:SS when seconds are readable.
**6:14**
